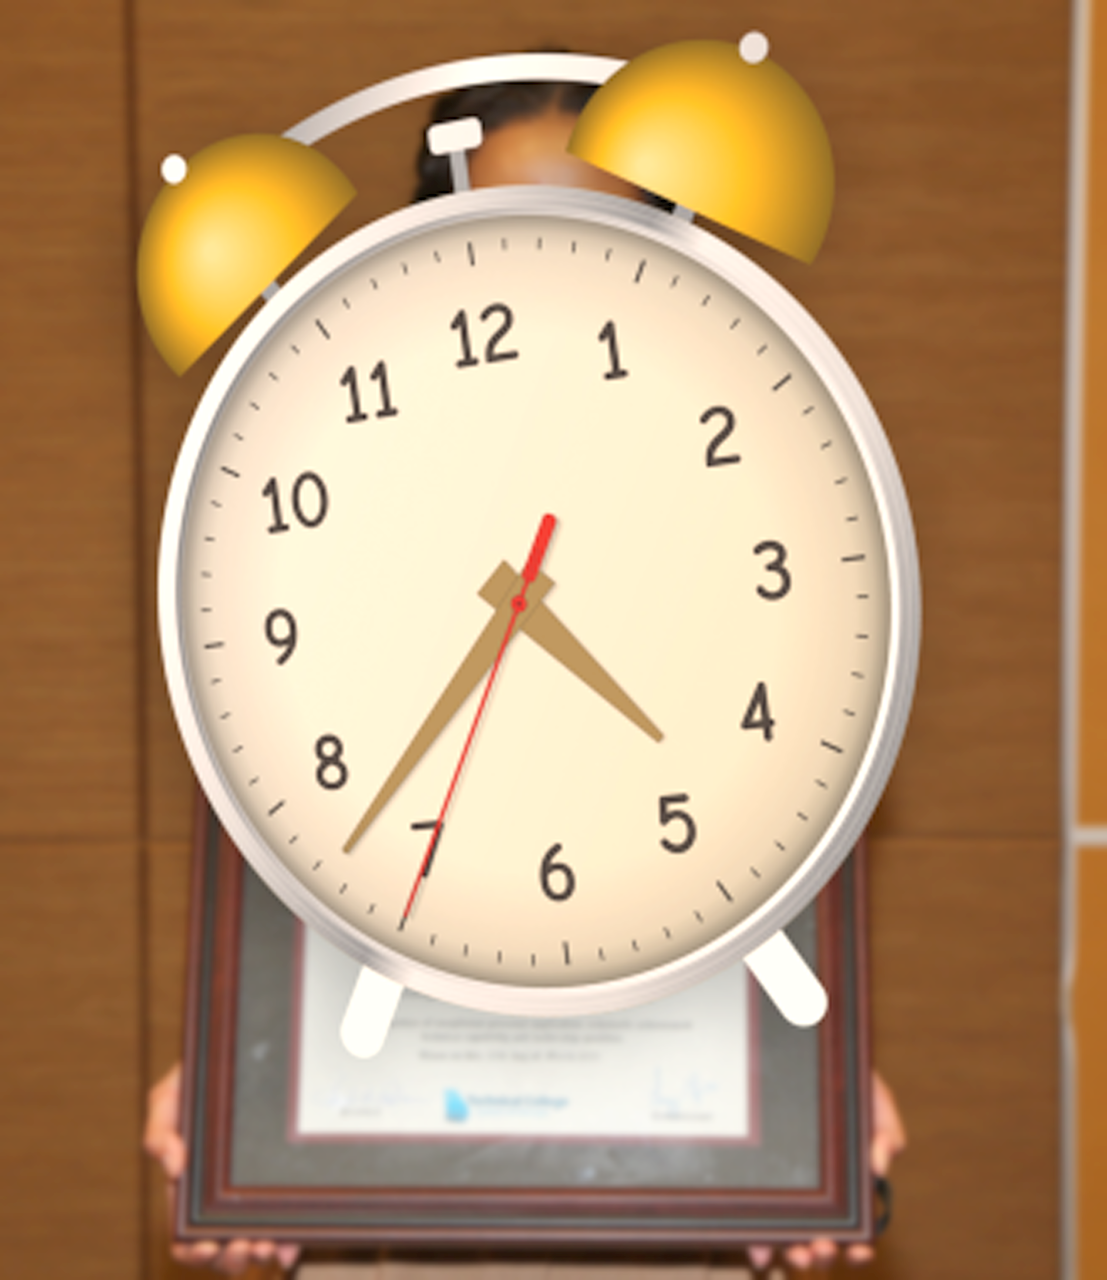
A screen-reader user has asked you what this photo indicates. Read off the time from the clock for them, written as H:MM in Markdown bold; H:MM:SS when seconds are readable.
**4:37:35**
